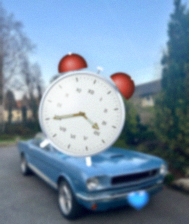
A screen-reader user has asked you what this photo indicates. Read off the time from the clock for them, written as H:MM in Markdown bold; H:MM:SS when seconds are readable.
**3:40**
